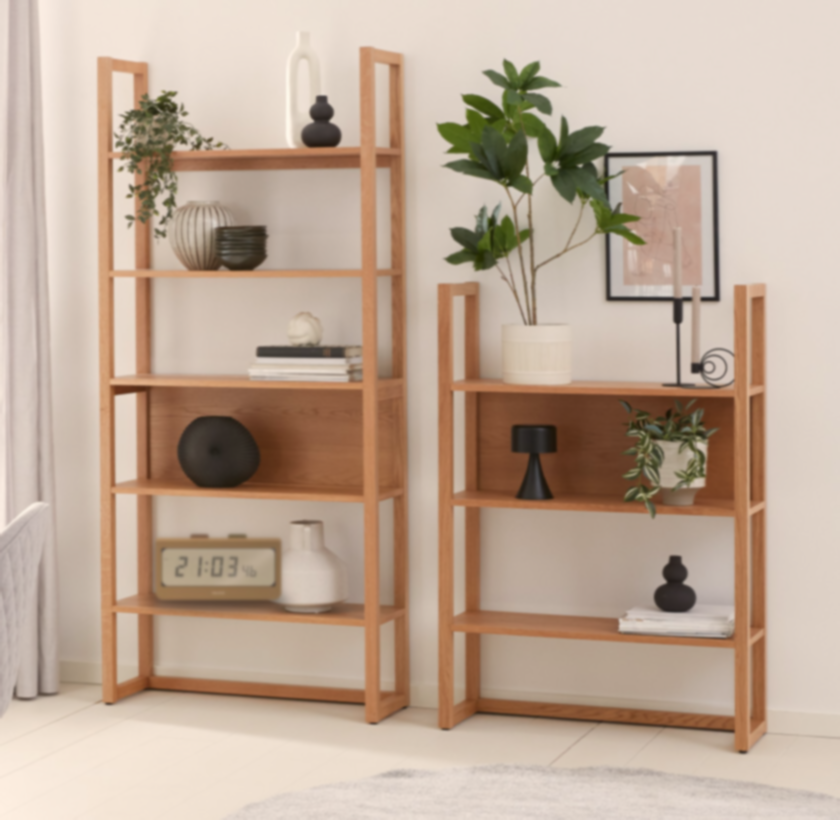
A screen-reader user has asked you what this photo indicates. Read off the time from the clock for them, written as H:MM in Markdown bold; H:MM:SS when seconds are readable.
**21:03**
